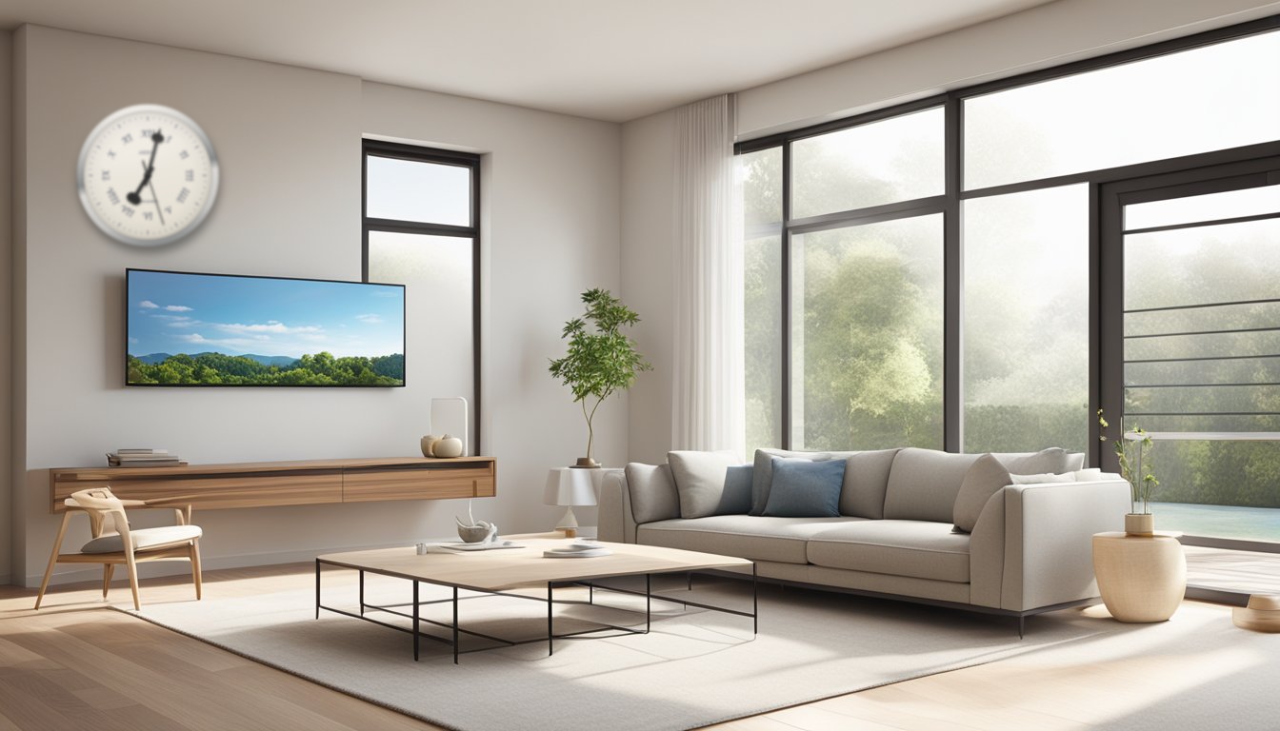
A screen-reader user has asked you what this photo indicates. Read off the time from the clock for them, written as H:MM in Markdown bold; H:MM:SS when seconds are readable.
**7:02:27**
